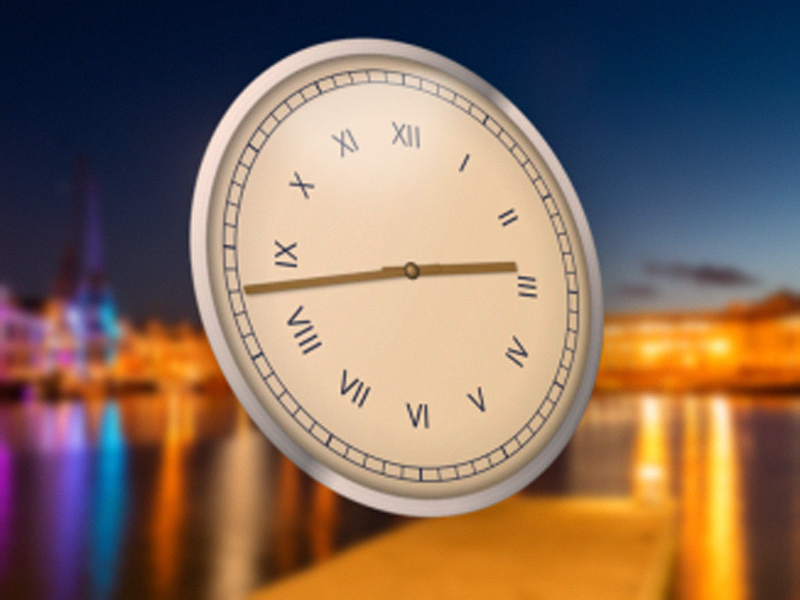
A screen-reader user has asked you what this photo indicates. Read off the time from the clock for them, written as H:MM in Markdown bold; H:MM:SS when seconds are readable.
**2:43**
